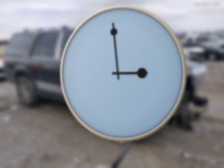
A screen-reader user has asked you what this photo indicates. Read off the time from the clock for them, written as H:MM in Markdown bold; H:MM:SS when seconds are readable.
**2:59**
